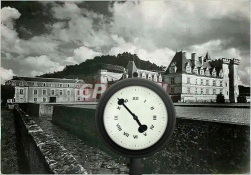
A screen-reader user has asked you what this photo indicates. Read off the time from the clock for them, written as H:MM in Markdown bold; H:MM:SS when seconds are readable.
**4:53**
